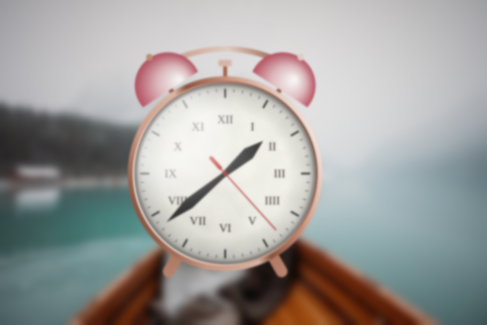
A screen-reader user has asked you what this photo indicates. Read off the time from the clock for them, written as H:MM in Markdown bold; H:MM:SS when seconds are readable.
**1:38:23**
